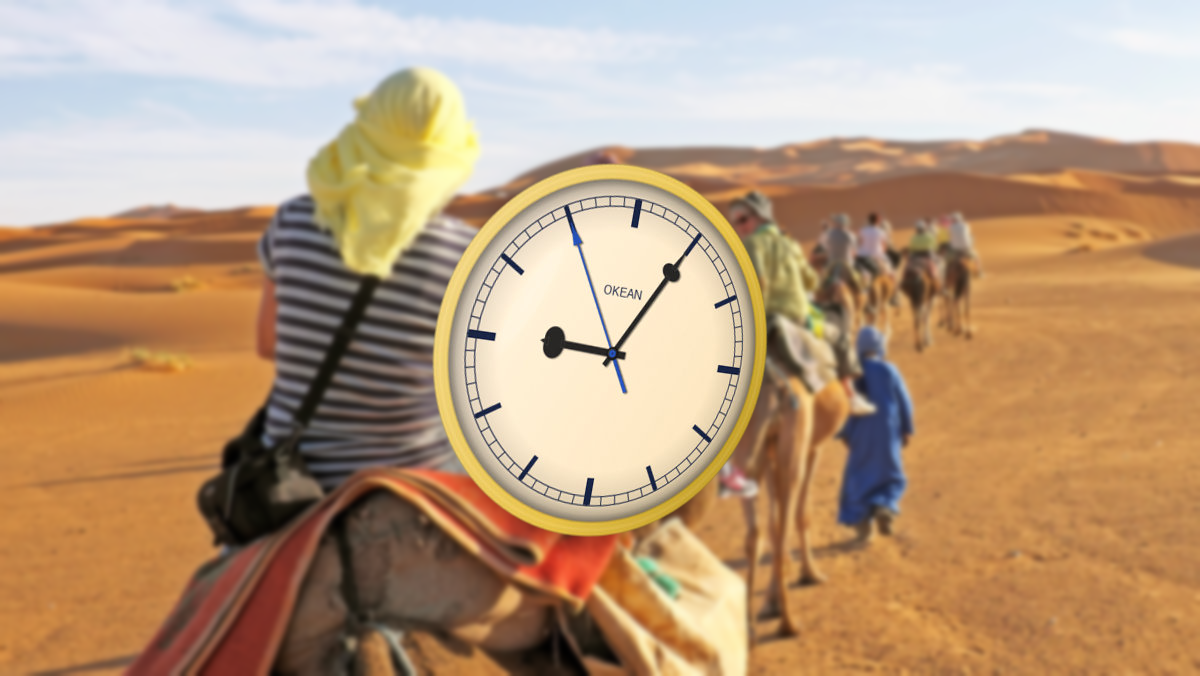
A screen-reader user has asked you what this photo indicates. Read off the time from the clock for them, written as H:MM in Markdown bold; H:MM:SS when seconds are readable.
**9:04:55**
